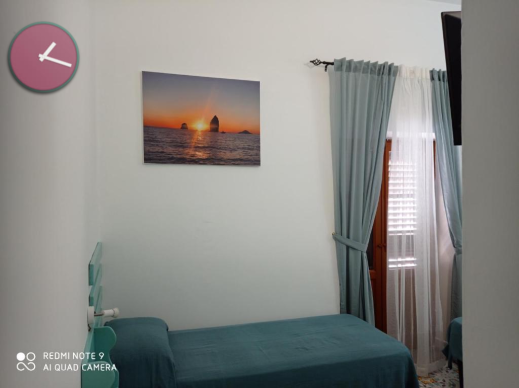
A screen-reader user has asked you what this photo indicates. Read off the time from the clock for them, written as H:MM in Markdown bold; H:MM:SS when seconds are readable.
**1:18**
